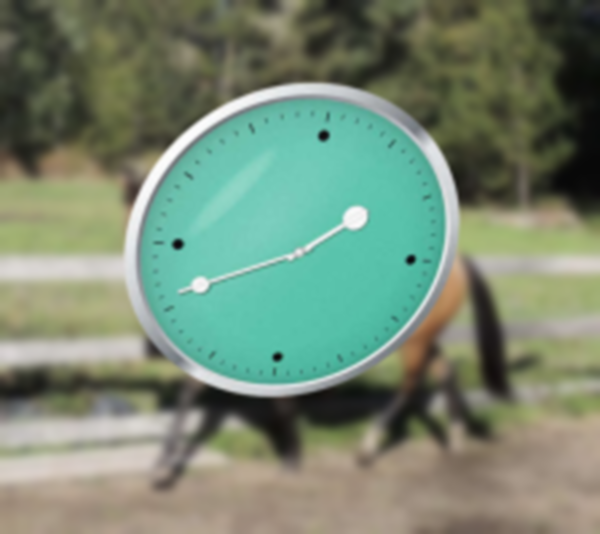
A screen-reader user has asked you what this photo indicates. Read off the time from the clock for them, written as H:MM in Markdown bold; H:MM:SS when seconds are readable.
**1:41**
